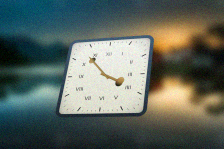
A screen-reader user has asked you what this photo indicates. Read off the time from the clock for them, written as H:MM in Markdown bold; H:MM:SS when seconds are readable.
**3:53**
